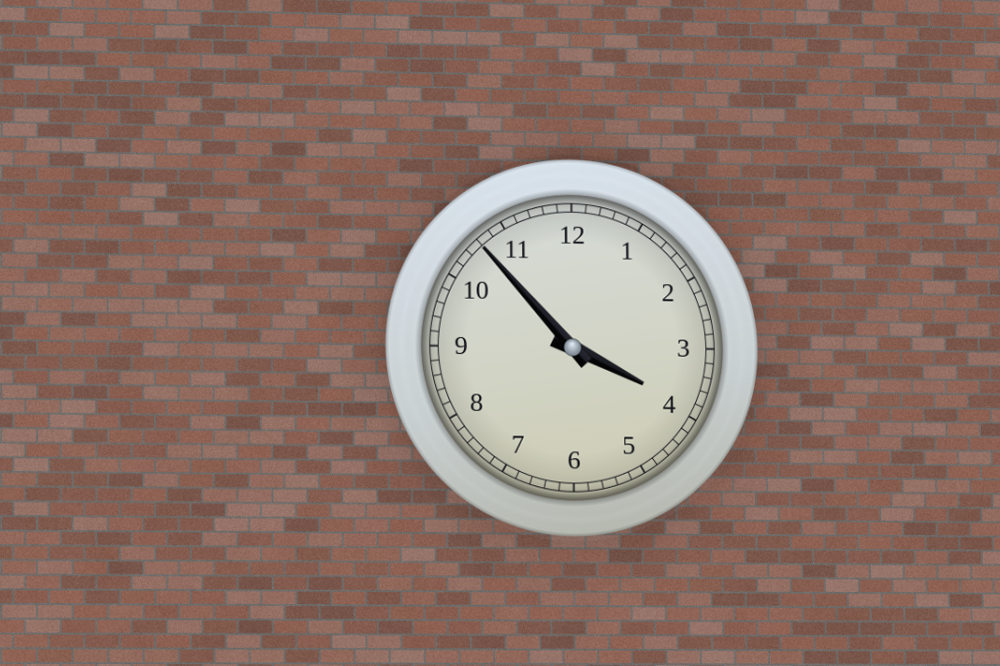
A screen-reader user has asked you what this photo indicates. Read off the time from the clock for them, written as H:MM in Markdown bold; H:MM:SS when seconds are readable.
**3:53**
